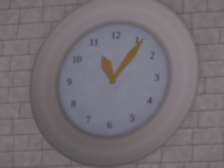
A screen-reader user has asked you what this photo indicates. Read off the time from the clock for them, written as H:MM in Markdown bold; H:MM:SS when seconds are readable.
**11:06**
